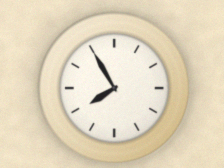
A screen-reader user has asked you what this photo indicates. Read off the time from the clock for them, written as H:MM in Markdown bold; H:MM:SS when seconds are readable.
**7:55**
